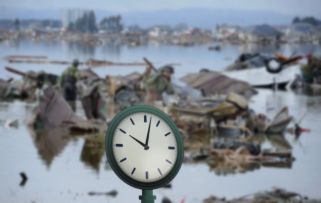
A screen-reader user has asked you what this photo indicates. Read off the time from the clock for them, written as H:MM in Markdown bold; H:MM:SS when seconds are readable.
**10:02**
